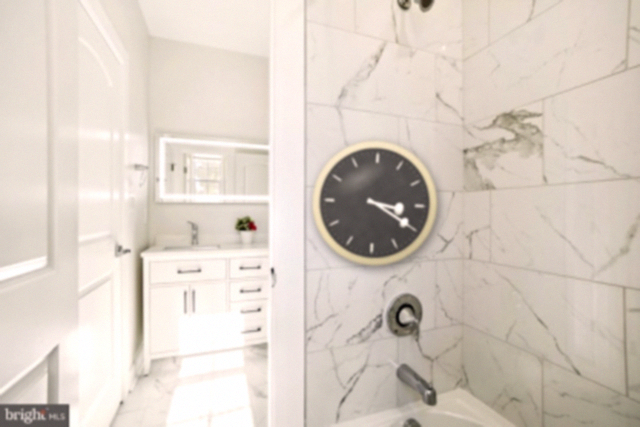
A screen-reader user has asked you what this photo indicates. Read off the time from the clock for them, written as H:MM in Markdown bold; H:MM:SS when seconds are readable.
**3:20**
